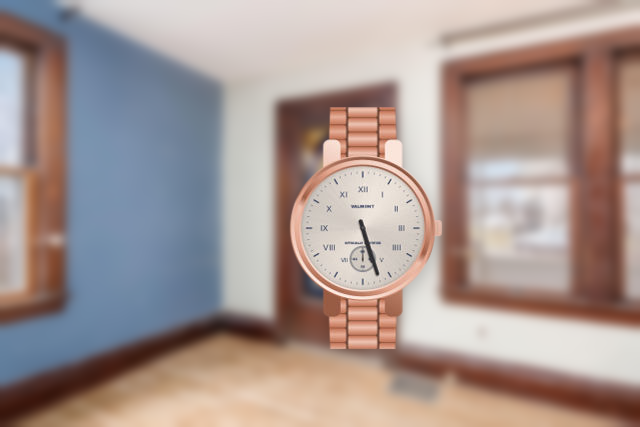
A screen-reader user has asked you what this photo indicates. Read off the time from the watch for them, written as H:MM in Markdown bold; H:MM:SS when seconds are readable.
**5:27**
